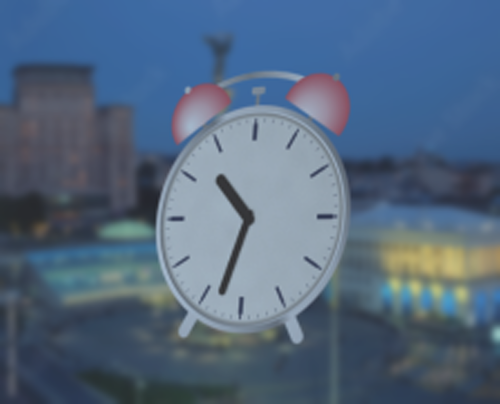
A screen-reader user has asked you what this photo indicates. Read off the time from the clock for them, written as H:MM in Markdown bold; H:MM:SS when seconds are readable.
**10:33**
